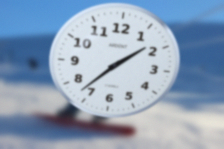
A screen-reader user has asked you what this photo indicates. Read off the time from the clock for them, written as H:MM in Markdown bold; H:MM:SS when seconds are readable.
**1:37**
